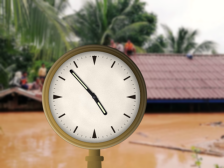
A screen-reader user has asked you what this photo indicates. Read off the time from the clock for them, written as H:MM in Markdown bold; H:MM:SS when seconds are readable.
**4:53**
